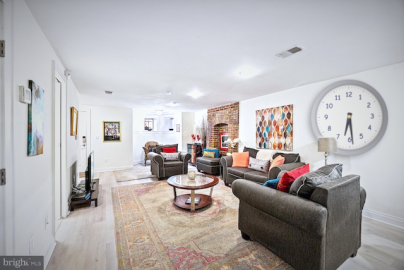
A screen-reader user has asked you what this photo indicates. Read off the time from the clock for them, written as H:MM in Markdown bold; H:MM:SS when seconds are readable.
**6:29**
